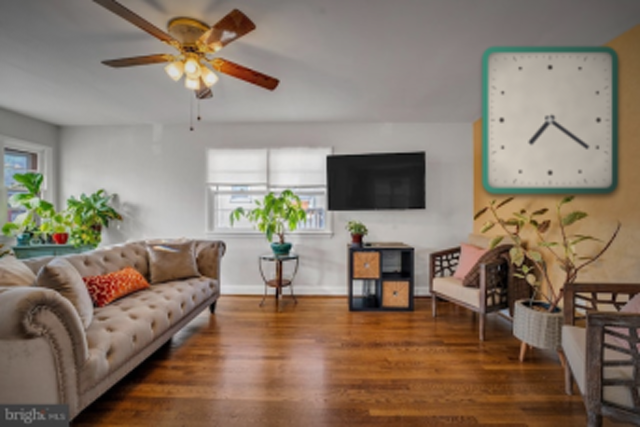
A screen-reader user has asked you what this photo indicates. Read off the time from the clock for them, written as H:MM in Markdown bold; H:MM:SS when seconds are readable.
**7:21**
